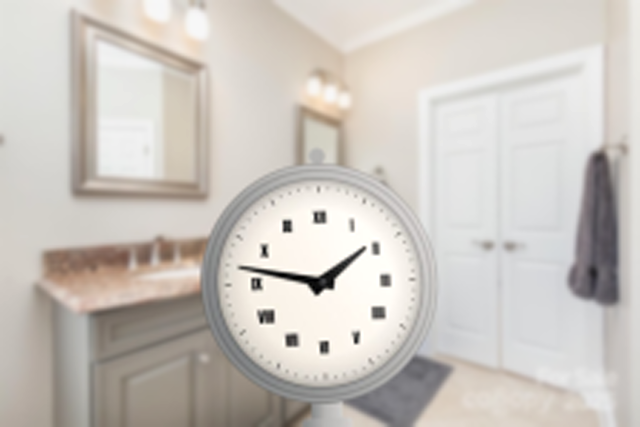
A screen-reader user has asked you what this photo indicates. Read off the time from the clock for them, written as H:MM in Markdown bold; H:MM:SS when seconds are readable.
**1:47**
